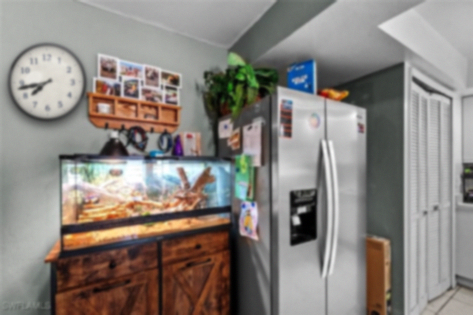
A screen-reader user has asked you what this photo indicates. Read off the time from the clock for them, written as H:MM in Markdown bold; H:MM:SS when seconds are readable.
**7:43**
